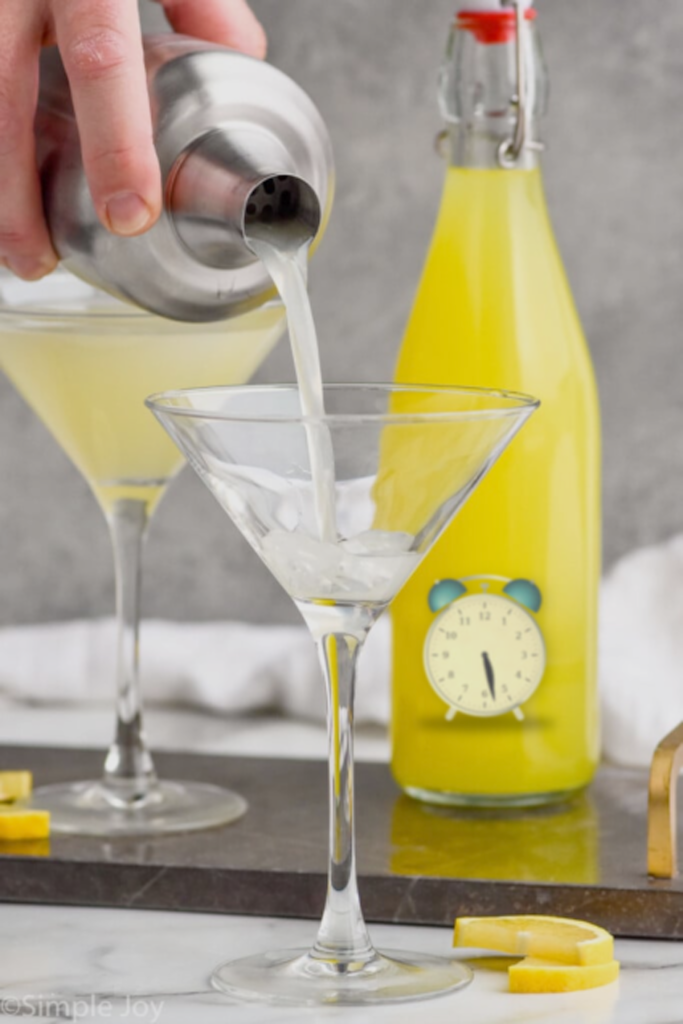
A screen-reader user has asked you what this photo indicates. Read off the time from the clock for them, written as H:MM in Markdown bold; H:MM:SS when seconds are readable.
**5:28**
